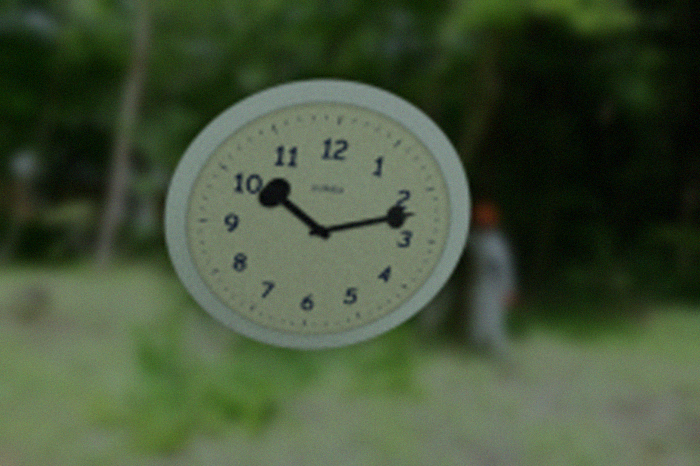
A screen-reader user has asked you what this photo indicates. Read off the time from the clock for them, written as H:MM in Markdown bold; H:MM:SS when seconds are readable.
**10:12**
